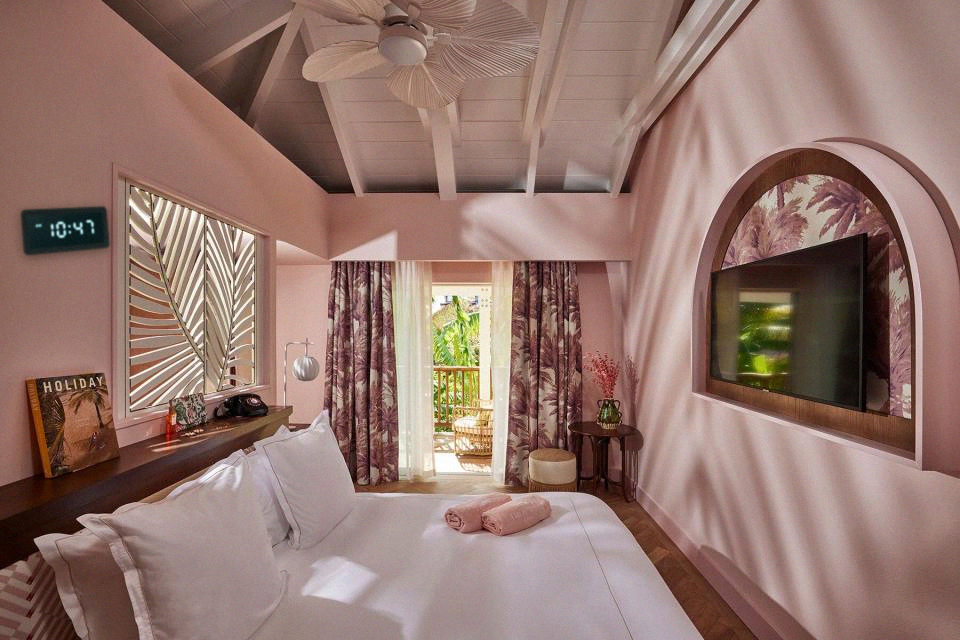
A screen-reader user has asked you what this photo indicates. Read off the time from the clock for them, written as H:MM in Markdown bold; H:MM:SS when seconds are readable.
**10:47**
